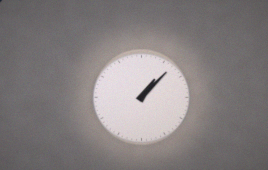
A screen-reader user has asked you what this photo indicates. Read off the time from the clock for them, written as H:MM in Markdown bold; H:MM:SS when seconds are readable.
**1:07**
